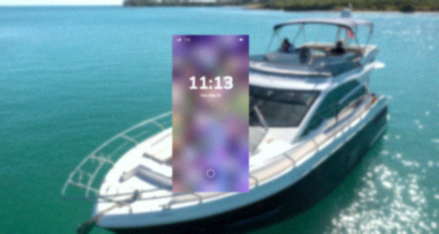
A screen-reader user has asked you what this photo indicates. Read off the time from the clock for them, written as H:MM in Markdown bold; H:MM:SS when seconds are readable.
**11:13**
